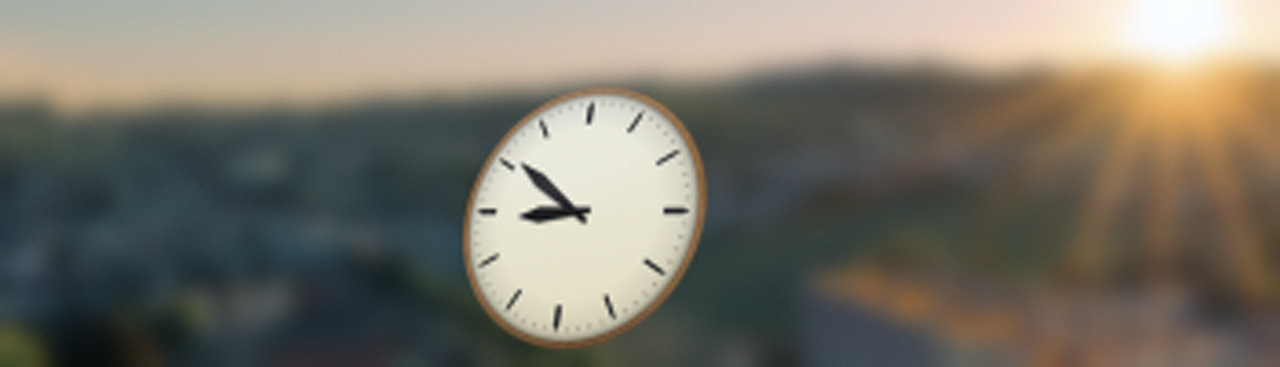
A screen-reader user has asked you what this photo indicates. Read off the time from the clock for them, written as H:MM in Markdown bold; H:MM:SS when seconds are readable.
**8:51**
